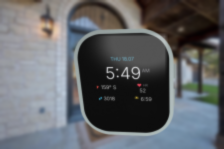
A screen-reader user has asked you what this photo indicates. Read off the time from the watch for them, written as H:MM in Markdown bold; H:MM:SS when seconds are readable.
**5:49**
